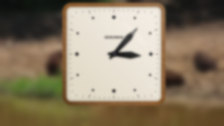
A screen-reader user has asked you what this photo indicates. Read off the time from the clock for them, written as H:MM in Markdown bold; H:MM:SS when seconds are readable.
**3:07**
